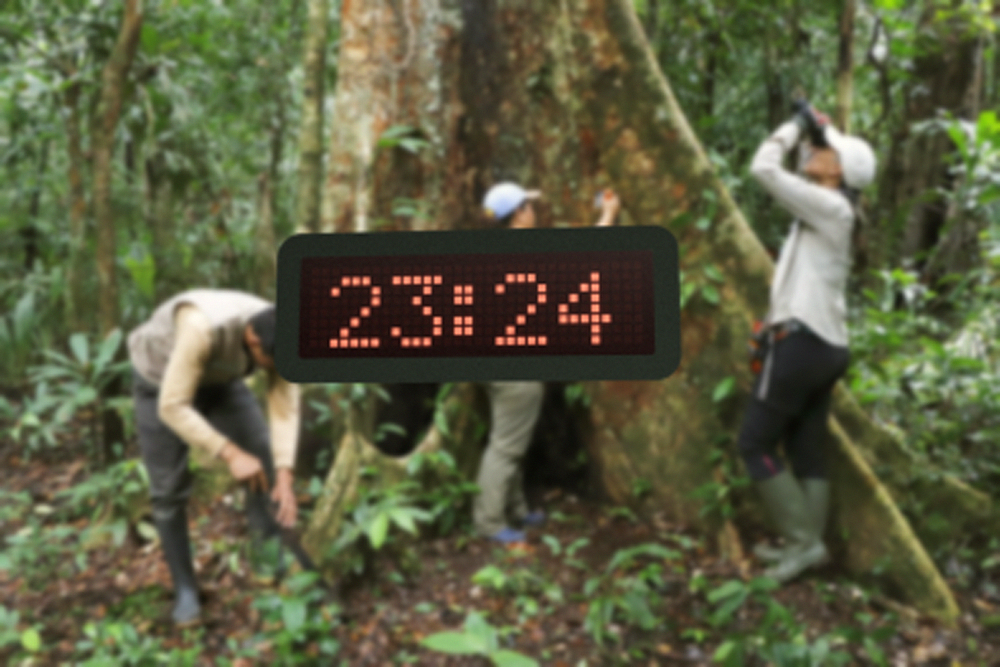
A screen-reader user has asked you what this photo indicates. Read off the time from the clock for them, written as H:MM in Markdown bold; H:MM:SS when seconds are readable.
**23:24**
